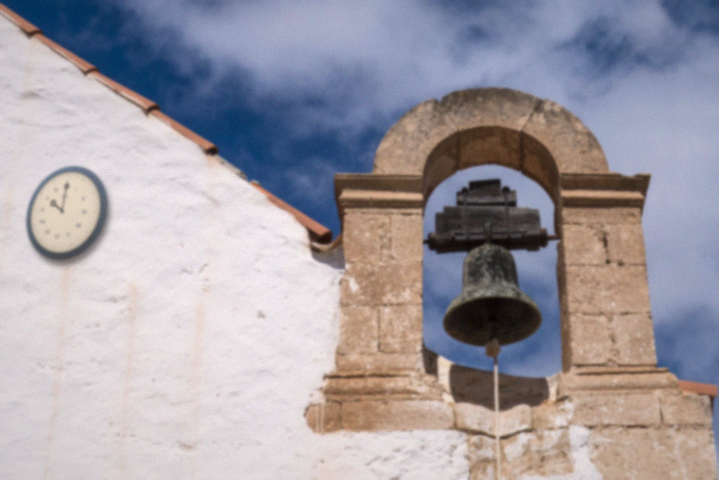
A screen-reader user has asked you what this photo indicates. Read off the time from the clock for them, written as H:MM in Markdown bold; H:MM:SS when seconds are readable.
**10:00**
